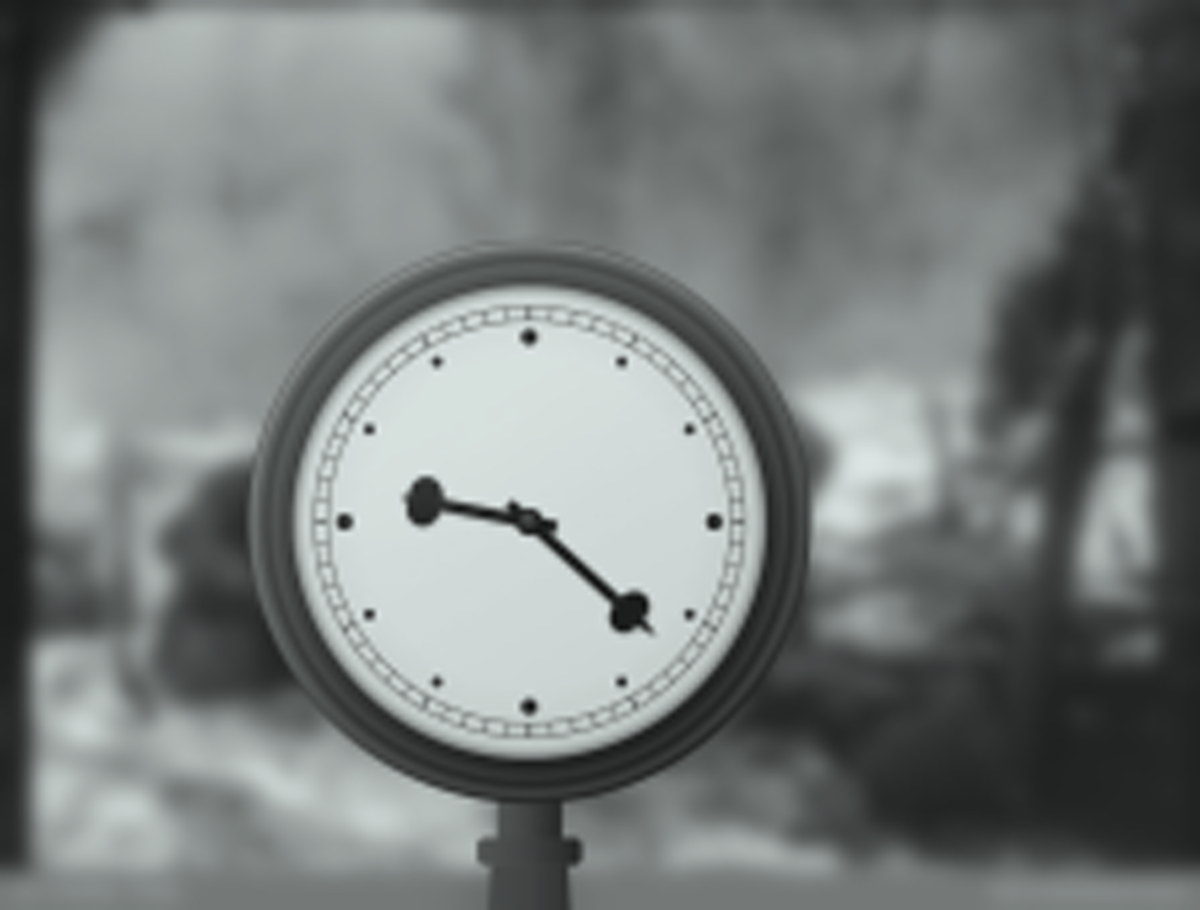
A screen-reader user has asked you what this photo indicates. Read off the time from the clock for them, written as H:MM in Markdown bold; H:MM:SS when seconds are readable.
**9:22**
